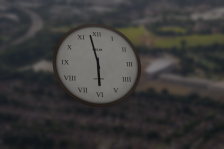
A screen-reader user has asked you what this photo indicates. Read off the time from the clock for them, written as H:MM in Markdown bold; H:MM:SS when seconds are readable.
**5:58**
